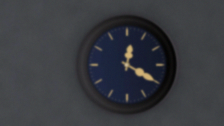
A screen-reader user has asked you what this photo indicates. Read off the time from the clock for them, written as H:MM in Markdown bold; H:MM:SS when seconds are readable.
**12:20**
